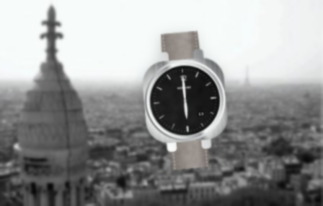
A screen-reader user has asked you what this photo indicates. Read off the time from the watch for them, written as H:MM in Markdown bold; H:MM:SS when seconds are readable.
**6:00**
